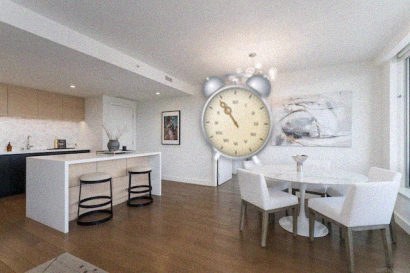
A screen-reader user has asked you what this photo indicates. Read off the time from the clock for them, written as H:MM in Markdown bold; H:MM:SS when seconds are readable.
**10:54**
